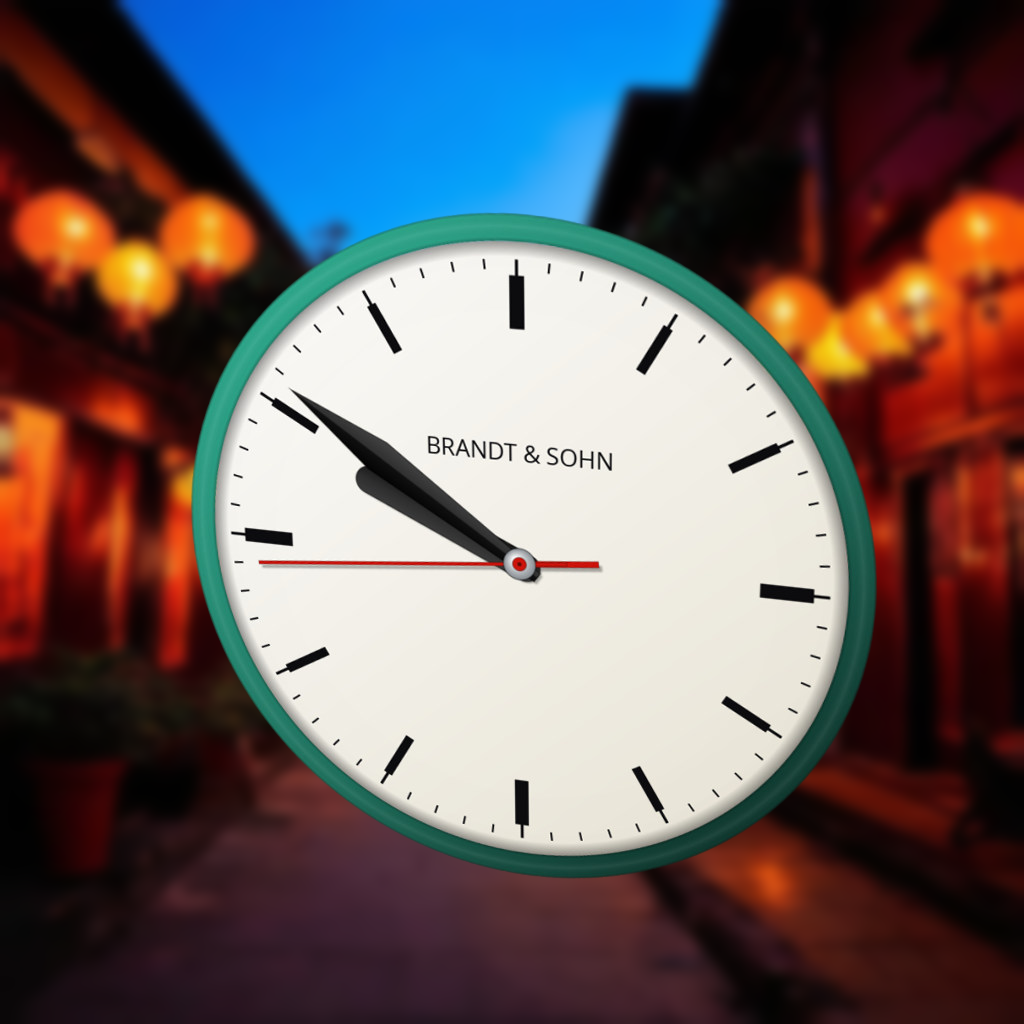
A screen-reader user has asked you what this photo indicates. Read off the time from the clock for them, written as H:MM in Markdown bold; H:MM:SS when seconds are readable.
**9:50:44**
